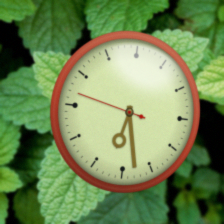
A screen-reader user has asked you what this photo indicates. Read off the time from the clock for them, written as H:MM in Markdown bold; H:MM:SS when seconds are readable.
**6:27:47**
